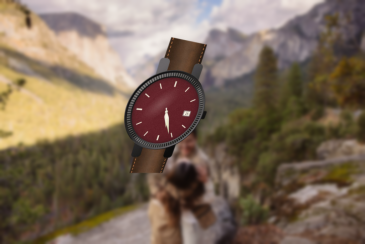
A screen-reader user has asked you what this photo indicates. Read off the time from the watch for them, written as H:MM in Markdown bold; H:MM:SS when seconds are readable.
**5:26**
